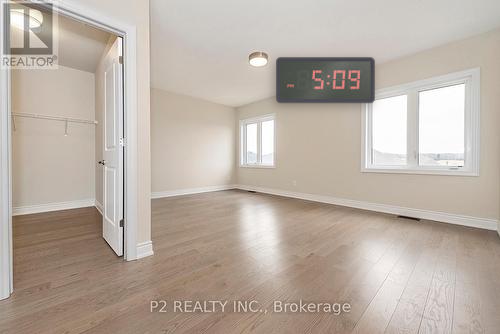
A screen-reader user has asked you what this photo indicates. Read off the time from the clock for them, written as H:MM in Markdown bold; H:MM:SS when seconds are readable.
**5:09**
